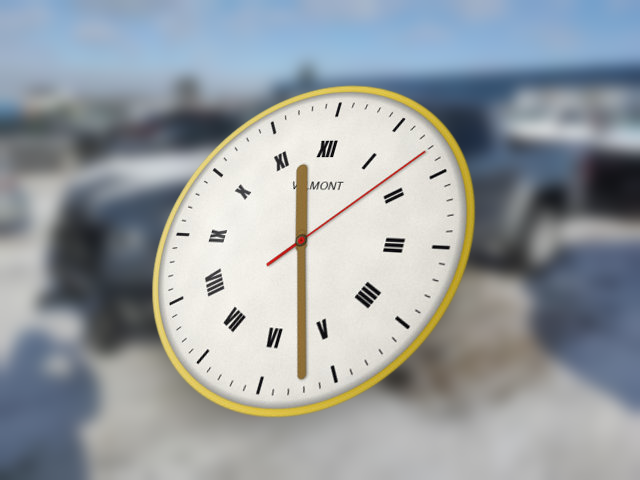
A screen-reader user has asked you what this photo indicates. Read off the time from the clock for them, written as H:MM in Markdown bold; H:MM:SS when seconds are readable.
**11:27:08**
